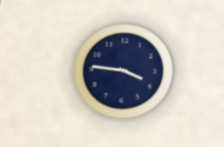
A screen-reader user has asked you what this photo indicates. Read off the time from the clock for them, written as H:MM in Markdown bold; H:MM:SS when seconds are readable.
**3:46**
